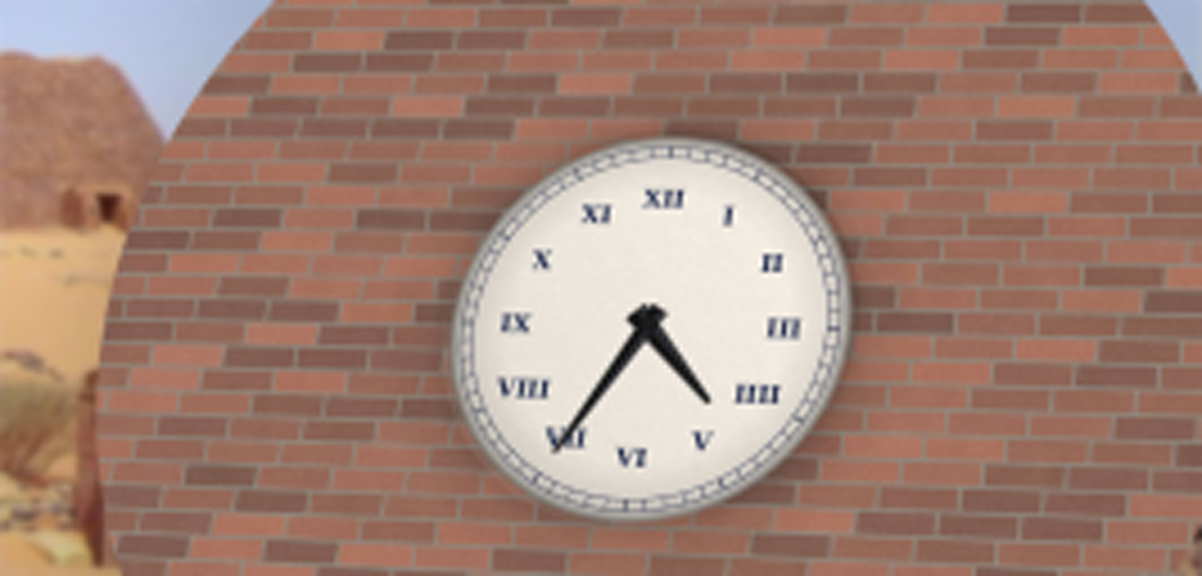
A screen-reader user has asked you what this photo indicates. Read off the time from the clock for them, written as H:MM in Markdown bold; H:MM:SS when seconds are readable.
**4:35**
